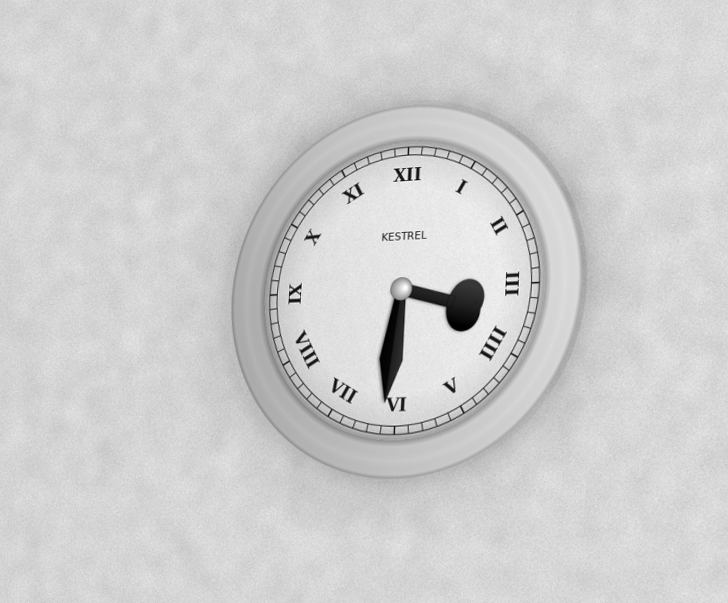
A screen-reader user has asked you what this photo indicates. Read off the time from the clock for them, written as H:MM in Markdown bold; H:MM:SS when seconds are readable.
**3:31**
